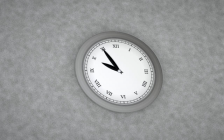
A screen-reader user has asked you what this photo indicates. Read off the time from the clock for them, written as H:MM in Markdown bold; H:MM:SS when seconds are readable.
**9:55**
